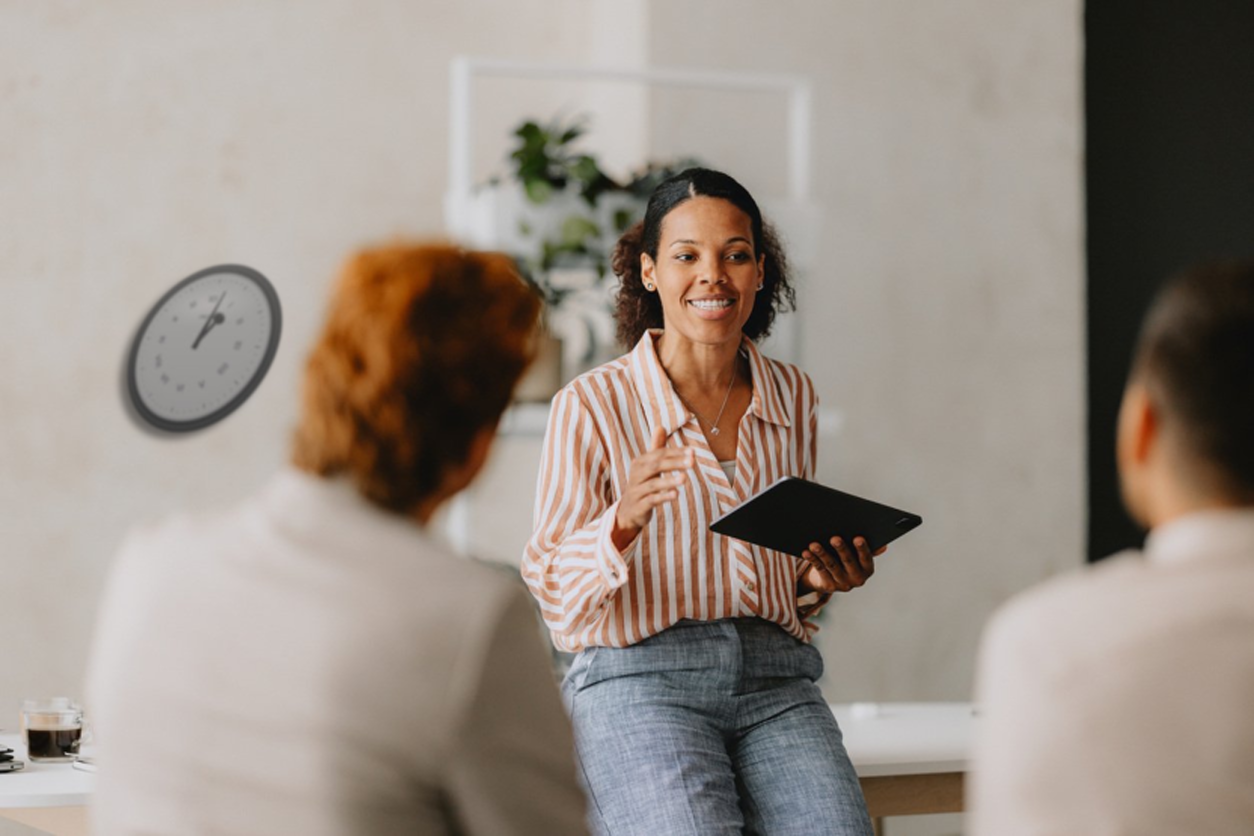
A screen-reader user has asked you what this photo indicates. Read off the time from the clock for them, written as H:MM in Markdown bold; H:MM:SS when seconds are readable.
**1:02**
